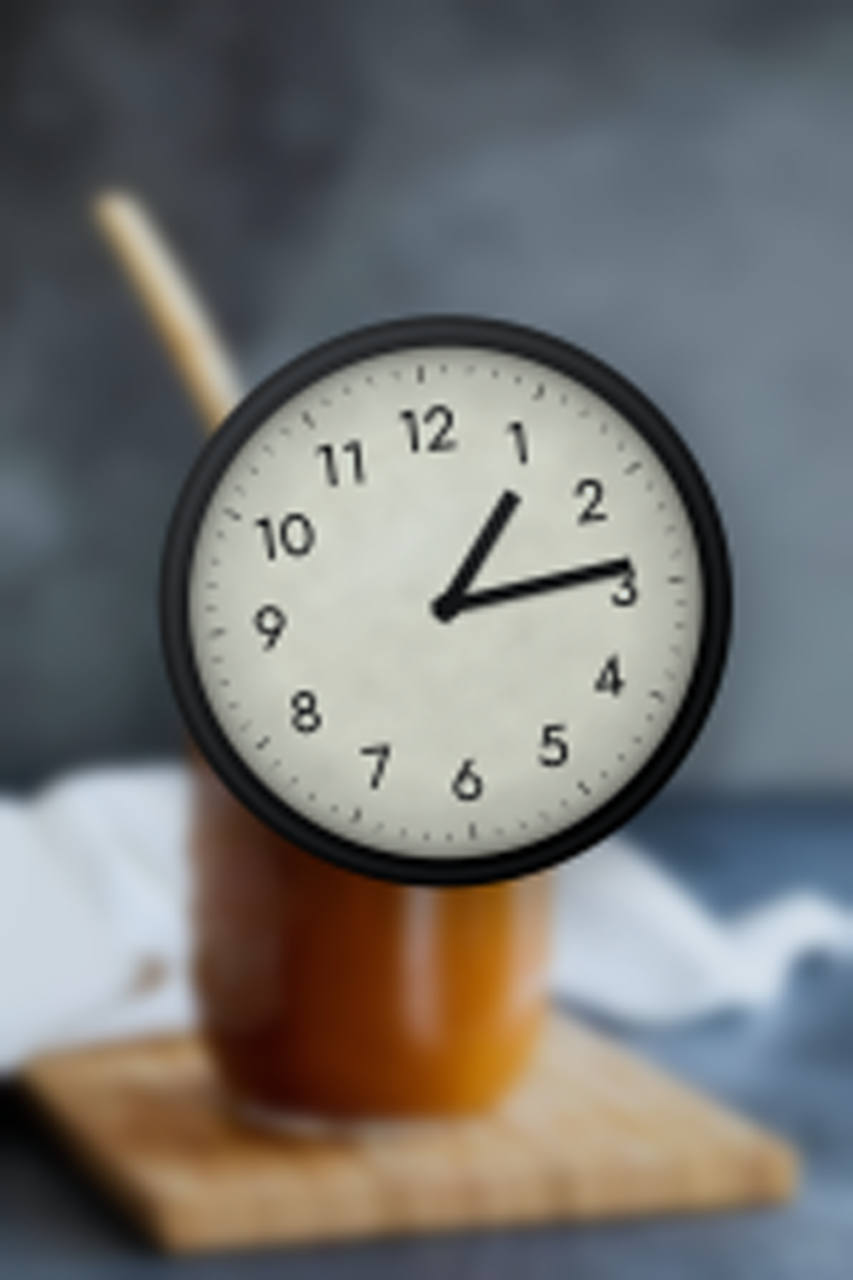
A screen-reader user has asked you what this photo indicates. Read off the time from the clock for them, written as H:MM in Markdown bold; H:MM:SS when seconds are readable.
**1:14**
